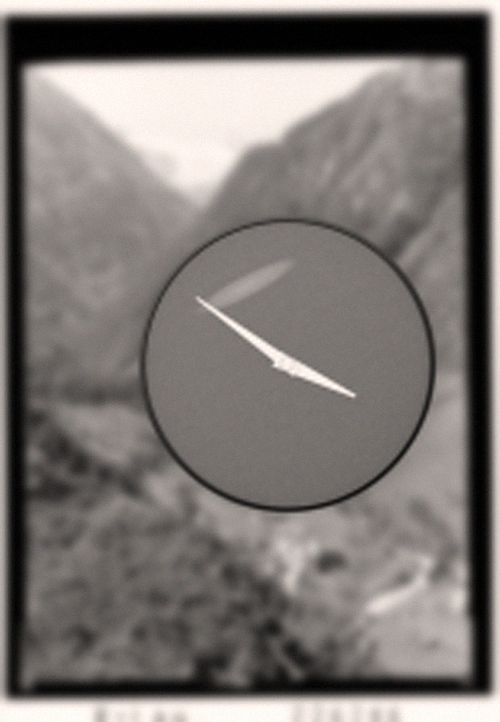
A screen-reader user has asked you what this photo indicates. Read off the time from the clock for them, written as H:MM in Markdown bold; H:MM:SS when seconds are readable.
**3:51**
